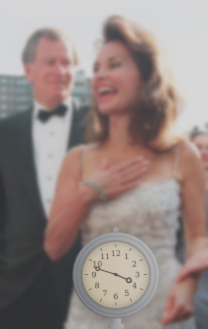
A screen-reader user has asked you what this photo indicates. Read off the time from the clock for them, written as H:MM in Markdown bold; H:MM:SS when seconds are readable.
**3:48**
